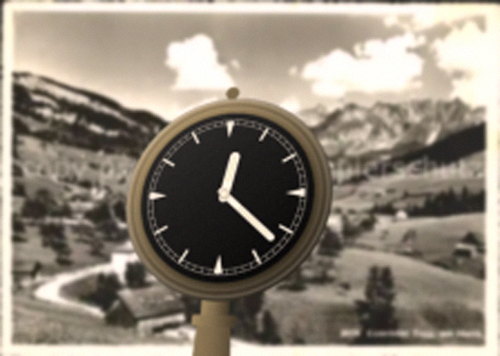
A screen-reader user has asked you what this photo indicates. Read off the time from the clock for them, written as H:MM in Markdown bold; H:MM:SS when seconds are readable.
**12:22**
